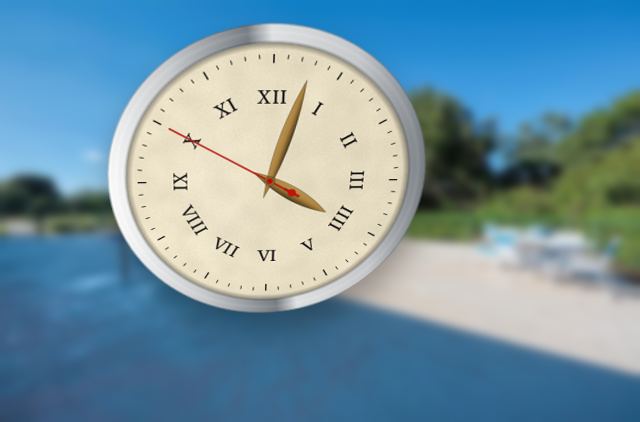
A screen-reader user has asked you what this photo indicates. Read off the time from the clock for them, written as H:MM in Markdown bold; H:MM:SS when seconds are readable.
**4:02:50**
